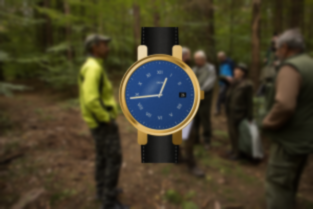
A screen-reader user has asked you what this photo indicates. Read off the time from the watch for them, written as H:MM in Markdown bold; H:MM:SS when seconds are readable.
**12:44**
